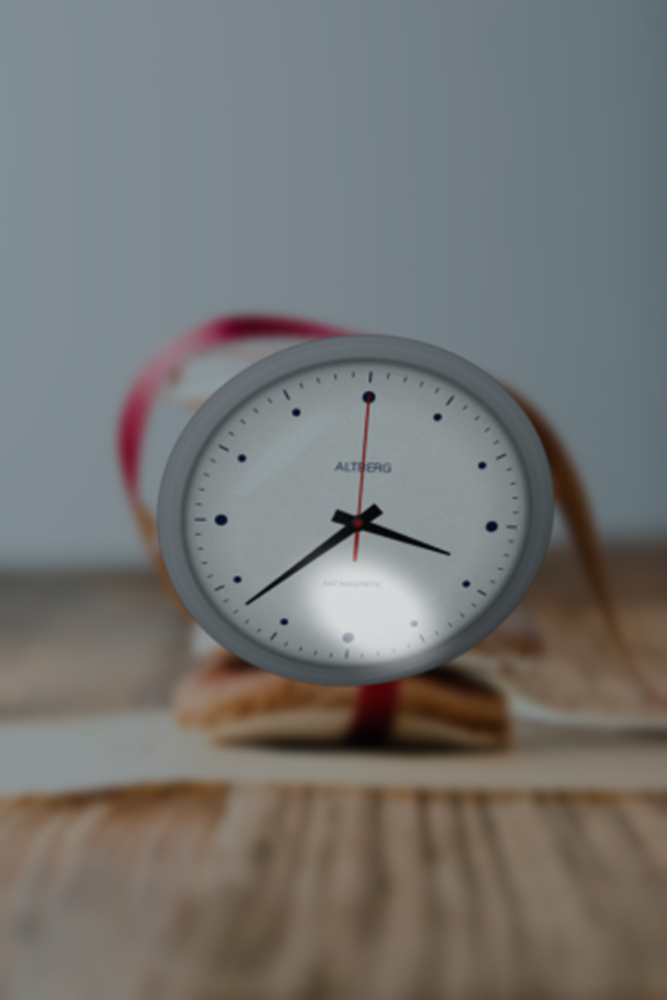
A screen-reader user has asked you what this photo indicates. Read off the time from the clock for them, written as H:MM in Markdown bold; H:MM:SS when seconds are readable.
**3:38:00**
